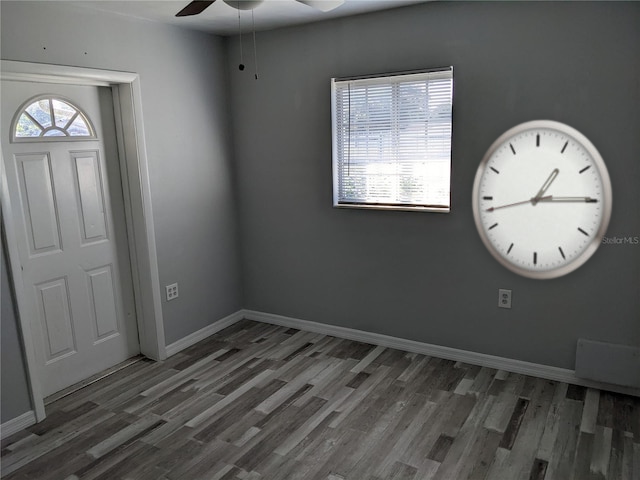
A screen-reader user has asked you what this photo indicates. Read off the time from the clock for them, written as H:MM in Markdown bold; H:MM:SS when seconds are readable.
**1:14:43**
